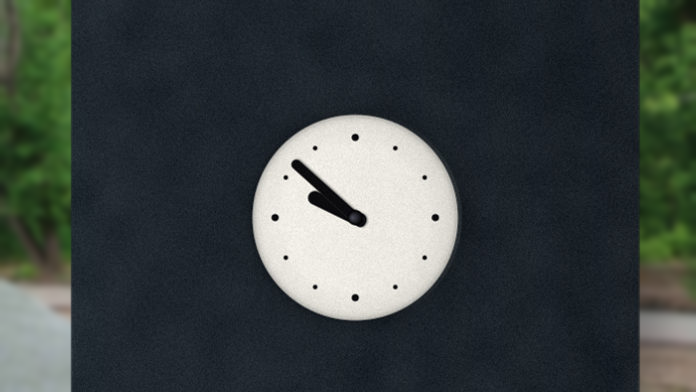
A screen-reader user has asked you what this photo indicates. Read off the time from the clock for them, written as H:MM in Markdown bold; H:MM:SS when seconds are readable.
**9:52**
